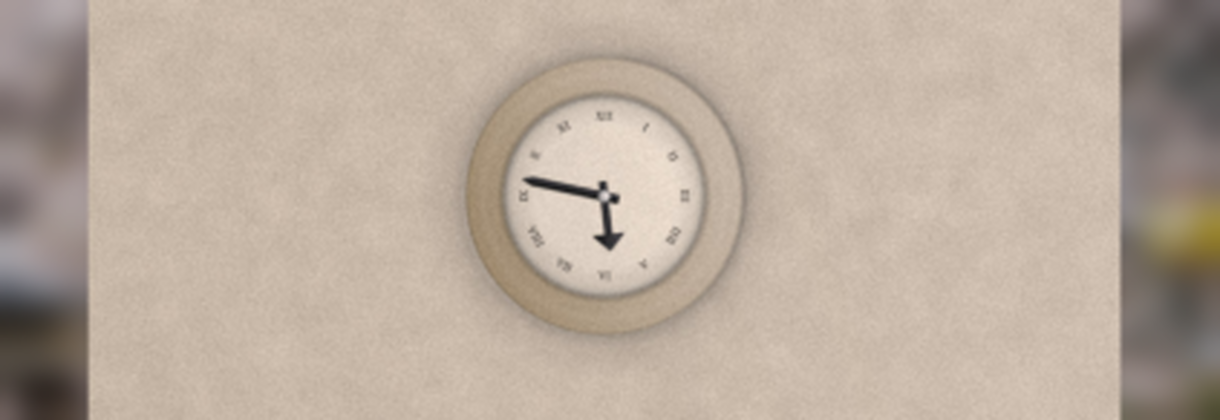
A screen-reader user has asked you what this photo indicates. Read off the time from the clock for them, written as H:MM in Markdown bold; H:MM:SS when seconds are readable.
**5:47**
